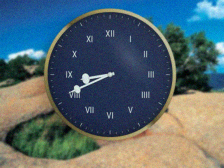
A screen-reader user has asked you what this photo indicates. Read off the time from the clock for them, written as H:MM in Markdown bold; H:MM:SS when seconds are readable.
**8:41**
